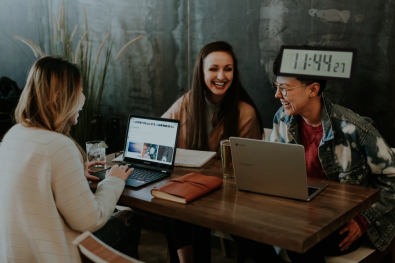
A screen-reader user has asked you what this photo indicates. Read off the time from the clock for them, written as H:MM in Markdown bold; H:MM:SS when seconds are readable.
**11:44:27**
